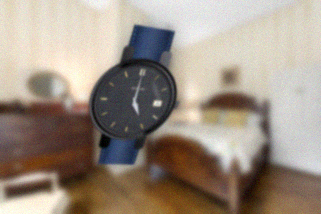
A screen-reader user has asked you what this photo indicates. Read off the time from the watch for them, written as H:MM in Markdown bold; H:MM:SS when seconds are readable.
**5:00**
